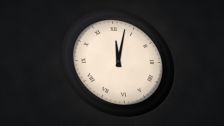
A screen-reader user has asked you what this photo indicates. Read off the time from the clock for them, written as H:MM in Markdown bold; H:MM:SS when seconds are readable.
**12:03**
